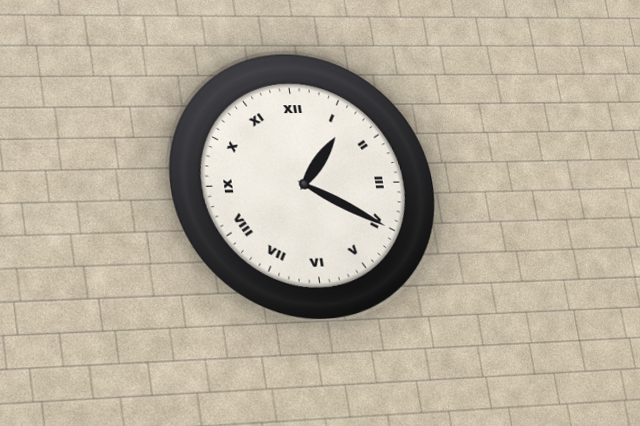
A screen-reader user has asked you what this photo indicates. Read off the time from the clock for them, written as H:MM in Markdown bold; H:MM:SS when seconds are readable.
**1:20**
